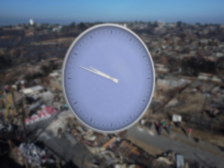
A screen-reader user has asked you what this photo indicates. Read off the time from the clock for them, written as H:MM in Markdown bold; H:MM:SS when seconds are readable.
**9:48**
